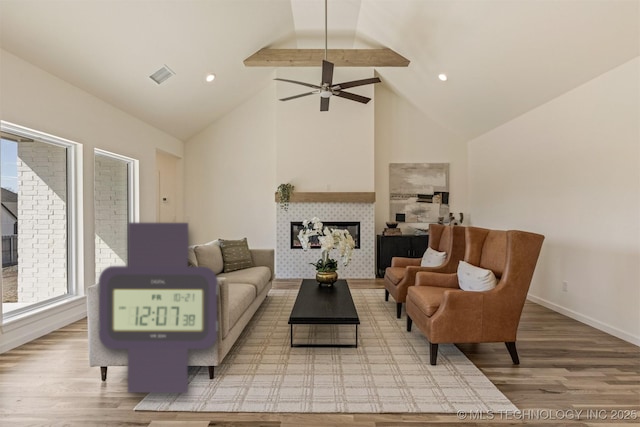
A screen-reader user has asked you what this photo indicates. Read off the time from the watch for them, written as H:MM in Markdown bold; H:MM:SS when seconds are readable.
**12:07:38**
